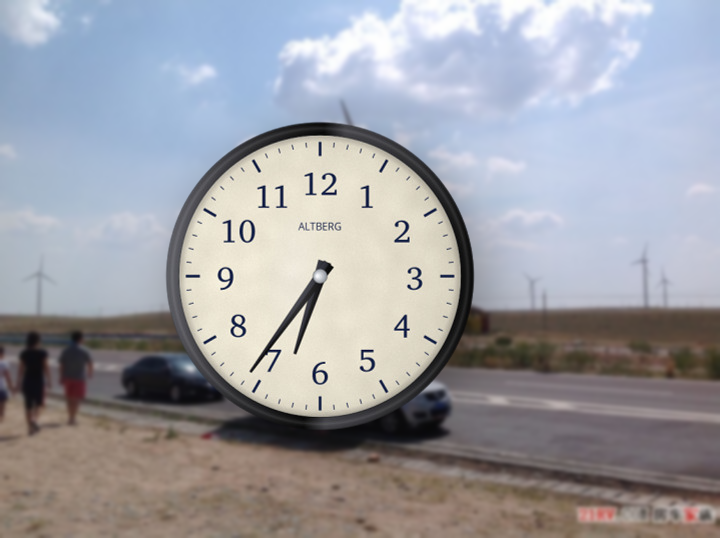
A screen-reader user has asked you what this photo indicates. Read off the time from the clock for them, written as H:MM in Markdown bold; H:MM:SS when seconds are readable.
**6:36**
